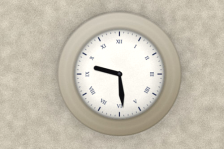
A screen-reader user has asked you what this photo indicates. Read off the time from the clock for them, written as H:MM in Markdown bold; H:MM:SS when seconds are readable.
**9:29**
